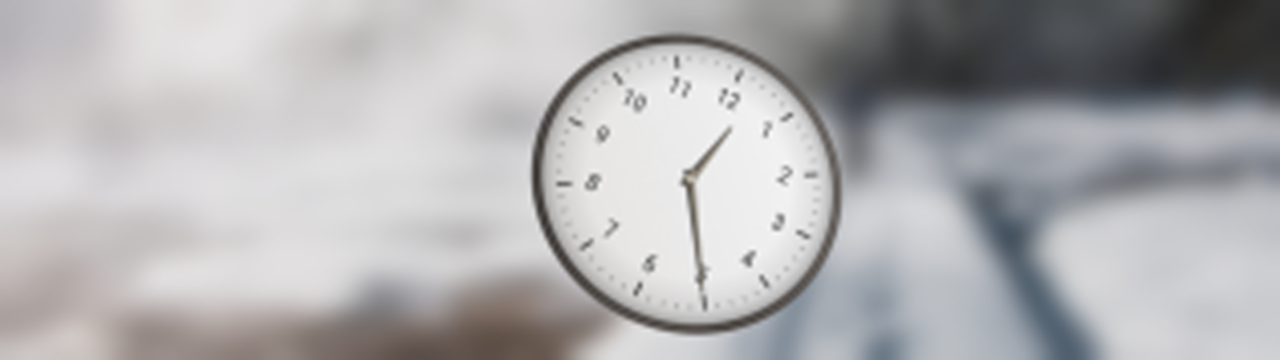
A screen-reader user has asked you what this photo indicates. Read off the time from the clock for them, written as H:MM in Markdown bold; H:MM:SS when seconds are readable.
**12:25**
